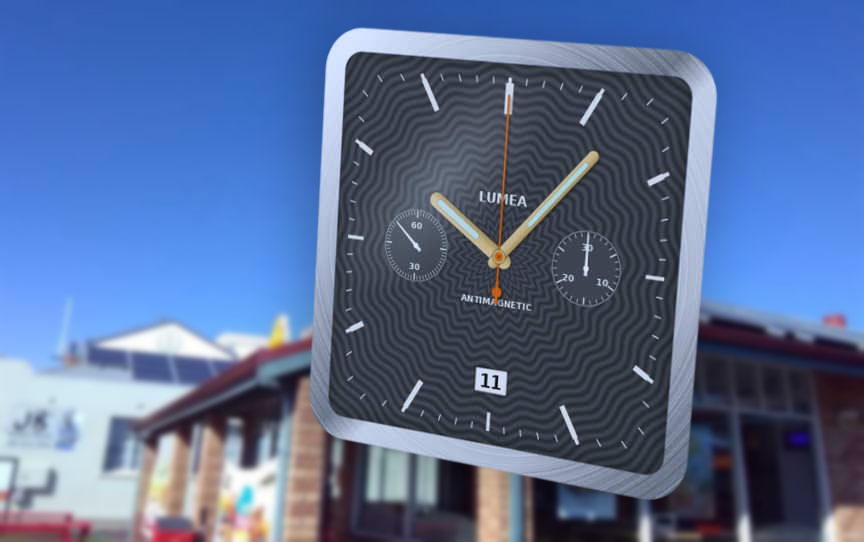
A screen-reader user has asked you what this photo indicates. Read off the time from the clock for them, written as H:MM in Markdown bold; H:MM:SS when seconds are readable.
**10:06:52**
